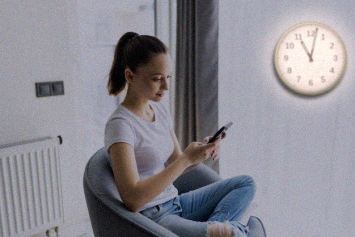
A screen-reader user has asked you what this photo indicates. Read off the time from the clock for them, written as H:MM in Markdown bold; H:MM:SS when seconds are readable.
**11:02**
